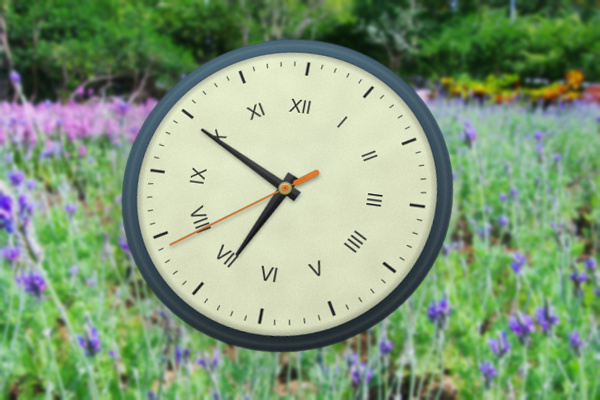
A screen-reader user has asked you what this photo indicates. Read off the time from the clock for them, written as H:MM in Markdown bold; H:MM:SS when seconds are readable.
**6:49:39**
